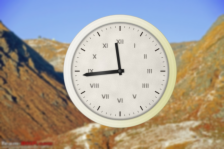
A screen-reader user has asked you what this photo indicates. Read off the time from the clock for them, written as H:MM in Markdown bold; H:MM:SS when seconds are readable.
**11:44**
